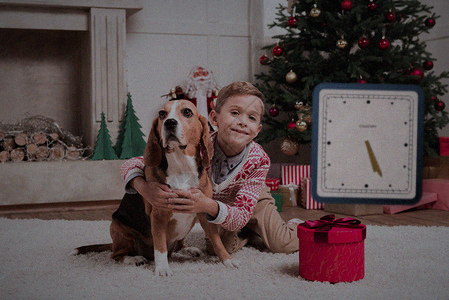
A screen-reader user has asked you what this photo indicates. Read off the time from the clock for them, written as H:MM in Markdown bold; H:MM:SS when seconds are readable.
**5:26**
